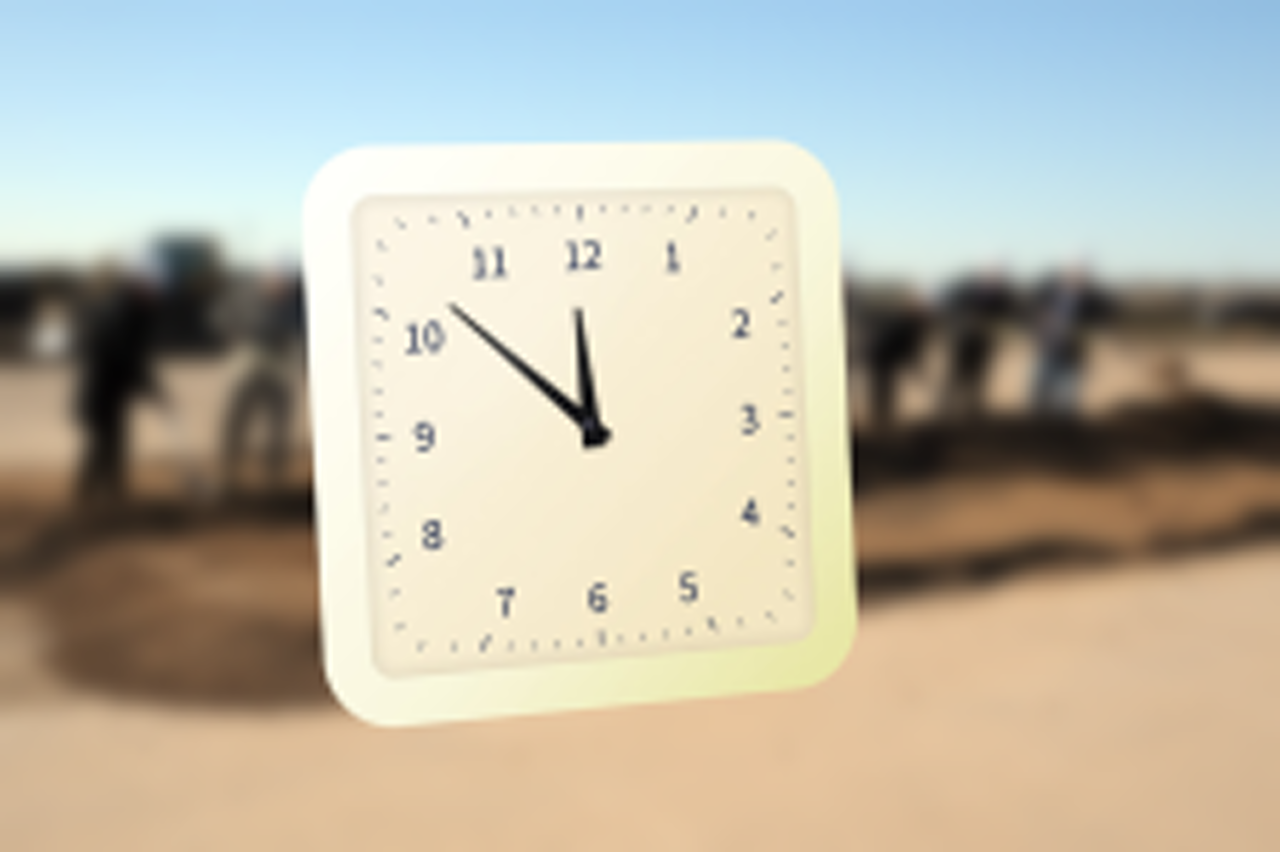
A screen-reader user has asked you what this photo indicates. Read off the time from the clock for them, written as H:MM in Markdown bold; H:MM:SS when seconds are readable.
**11:52**
